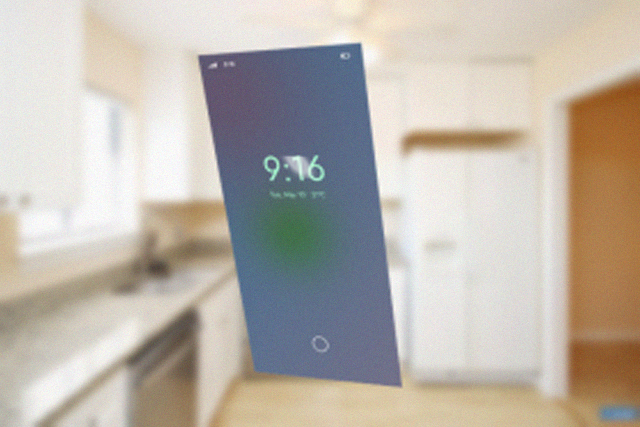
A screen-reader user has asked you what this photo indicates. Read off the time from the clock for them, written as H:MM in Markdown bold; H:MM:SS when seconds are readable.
**9:16**
